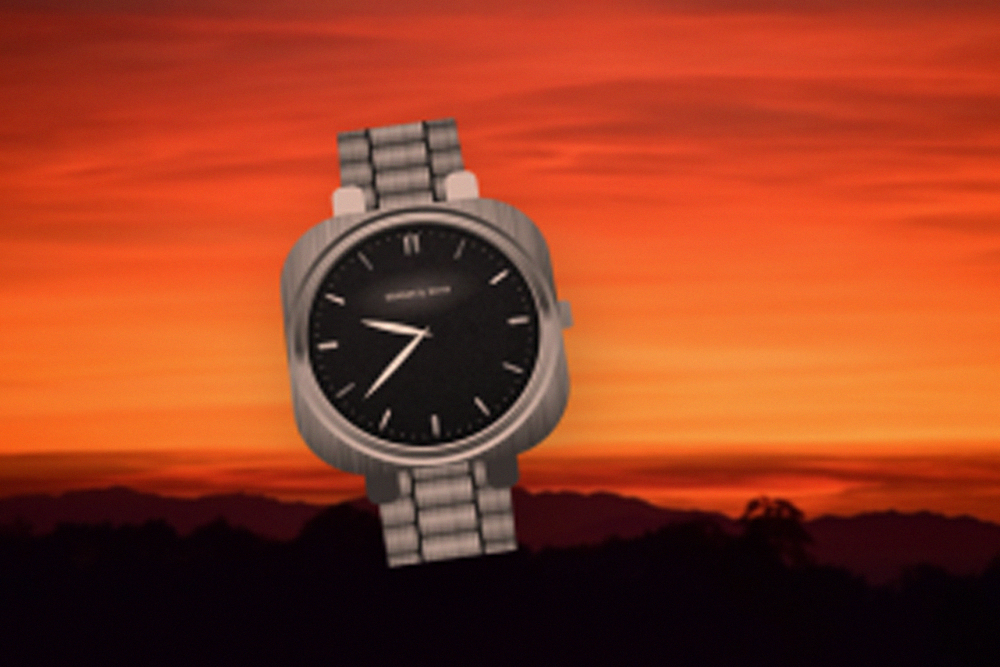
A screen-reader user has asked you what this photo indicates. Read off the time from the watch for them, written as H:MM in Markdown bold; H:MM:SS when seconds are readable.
**9:38**
